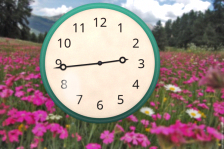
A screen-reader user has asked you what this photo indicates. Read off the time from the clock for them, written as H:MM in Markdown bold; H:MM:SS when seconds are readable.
**2:44**
